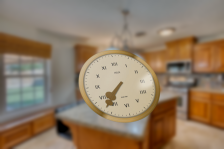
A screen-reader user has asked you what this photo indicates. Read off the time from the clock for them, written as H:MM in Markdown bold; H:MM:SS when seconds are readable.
**7:37**
